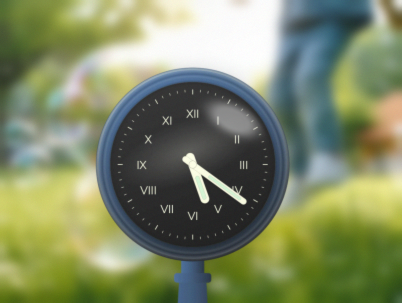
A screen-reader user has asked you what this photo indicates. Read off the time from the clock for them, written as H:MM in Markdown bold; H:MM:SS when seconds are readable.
**5:21**
